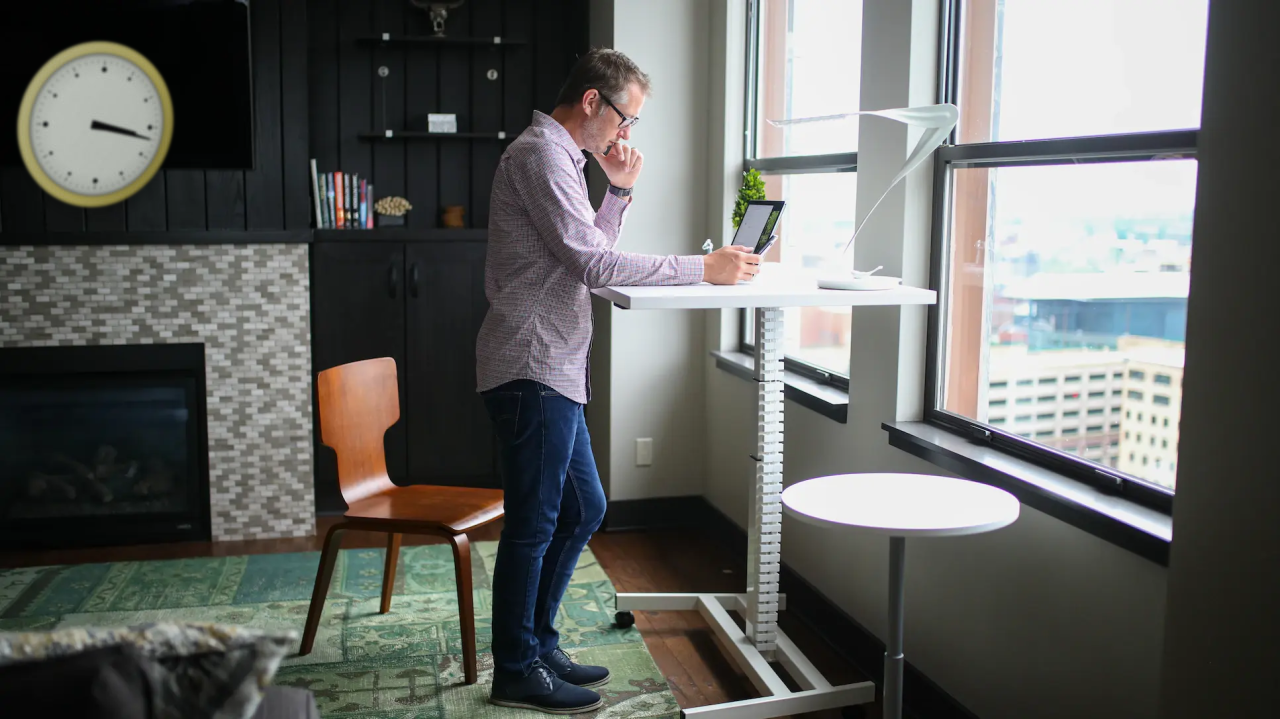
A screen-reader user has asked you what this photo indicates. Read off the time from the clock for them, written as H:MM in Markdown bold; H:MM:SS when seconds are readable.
**3:17**
